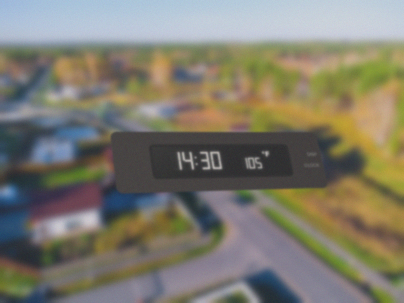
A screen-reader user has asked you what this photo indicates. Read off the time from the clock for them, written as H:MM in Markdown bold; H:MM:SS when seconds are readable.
**14:30**
